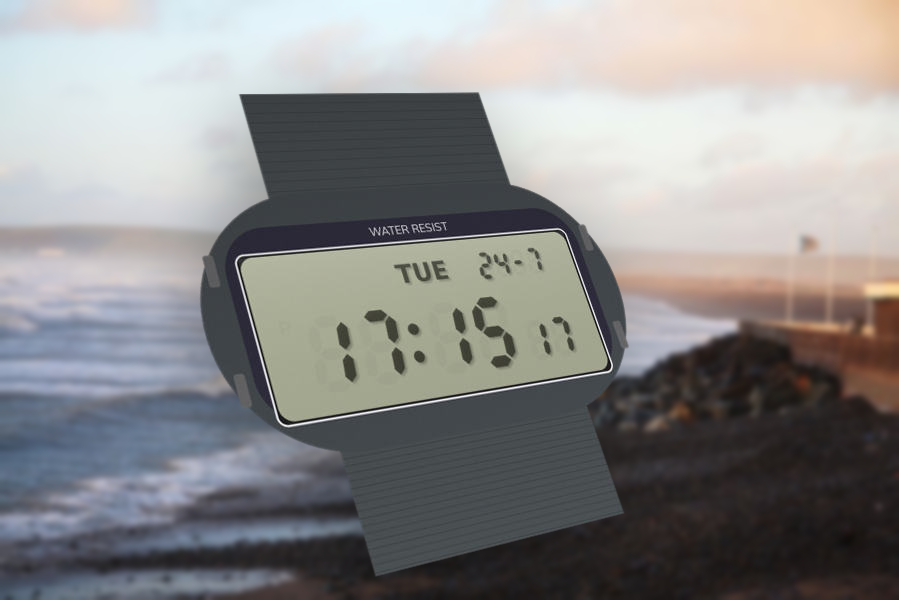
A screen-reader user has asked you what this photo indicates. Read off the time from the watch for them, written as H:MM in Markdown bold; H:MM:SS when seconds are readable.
**17:15:17**
